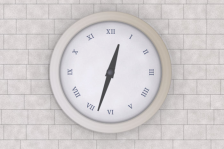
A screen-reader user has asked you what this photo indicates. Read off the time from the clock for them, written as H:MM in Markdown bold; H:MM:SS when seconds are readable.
**12:33**
